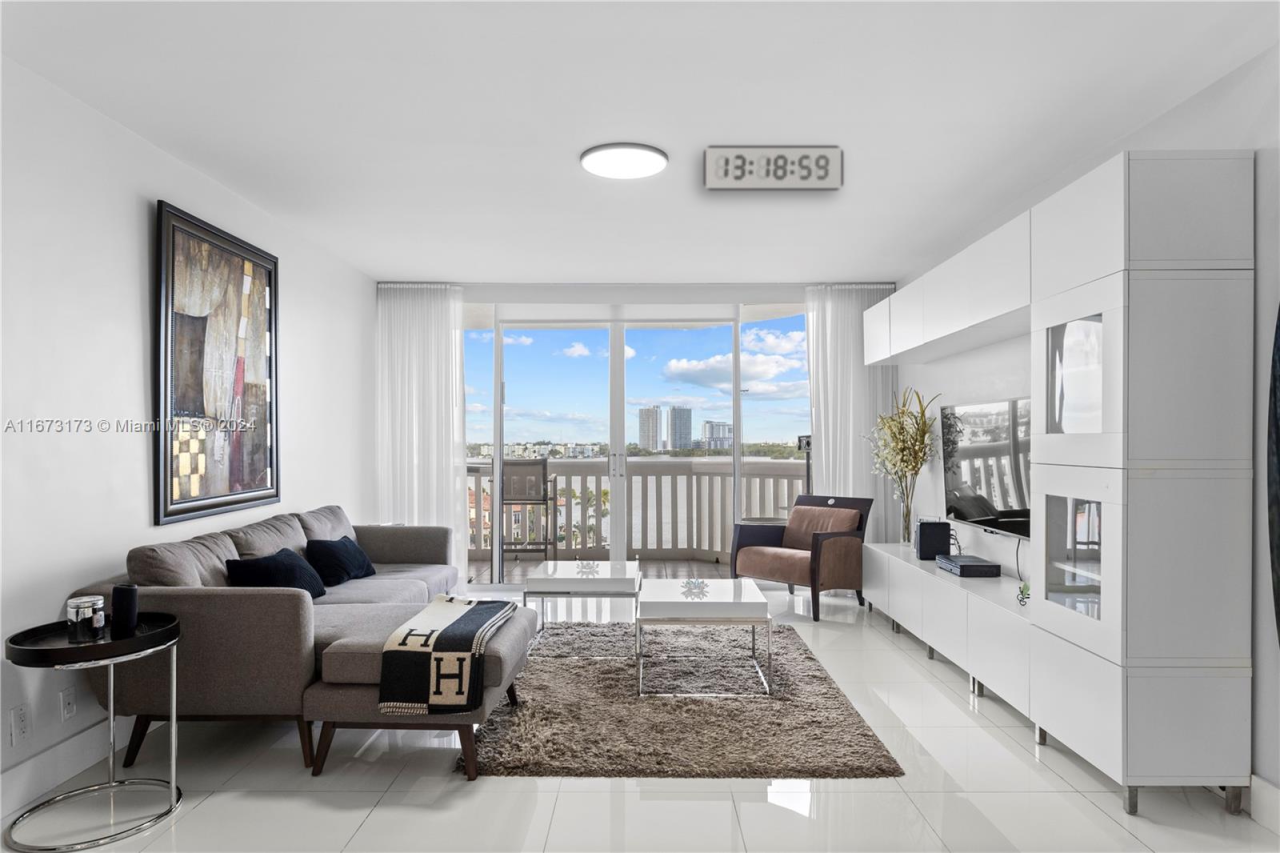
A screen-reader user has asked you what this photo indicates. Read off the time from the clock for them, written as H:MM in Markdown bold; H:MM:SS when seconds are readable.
**13:18:59**
